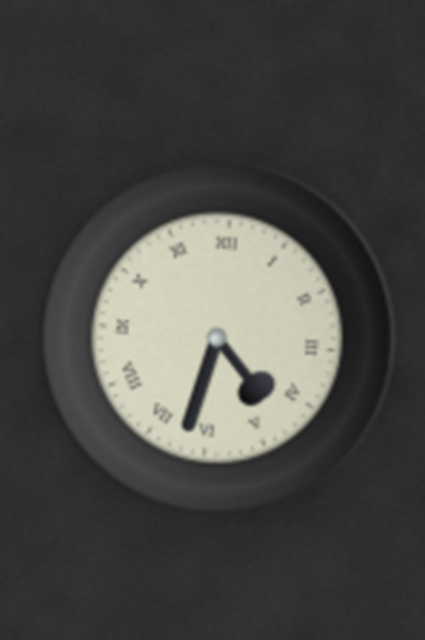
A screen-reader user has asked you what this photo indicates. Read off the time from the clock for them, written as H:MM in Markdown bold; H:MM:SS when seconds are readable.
**4:32**
